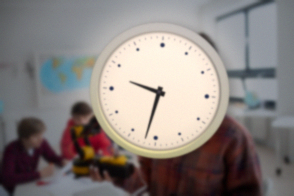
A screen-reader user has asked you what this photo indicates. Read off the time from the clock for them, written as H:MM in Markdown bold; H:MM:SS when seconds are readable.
**9:32**
